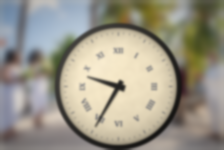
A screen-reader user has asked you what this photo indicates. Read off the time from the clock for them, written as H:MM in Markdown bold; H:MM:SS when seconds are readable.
**9:35**
